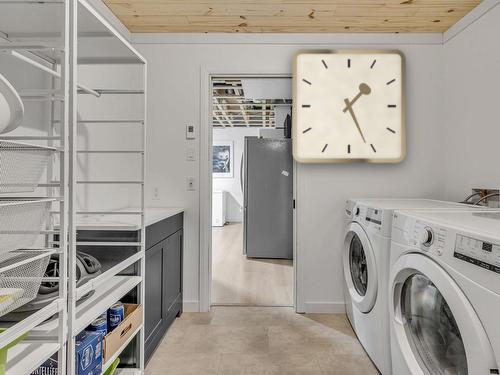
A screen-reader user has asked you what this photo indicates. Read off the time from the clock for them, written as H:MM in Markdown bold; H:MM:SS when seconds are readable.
**1:26**
